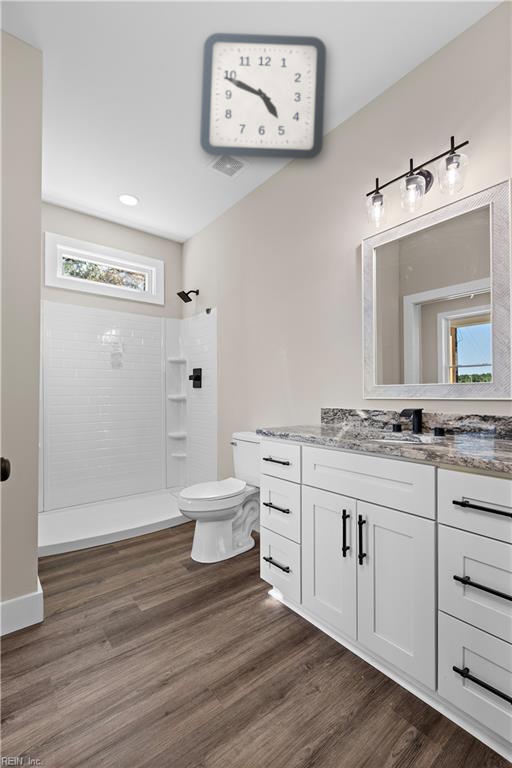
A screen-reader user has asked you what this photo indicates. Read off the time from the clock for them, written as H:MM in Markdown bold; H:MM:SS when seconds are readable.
**4:49**
